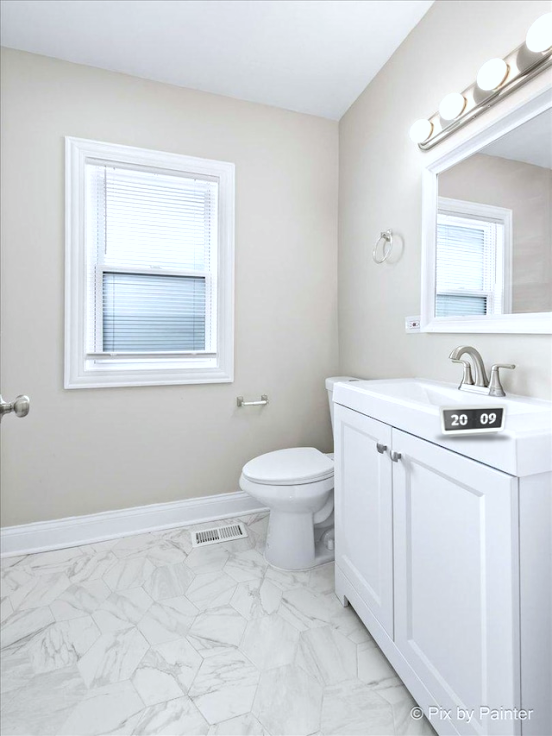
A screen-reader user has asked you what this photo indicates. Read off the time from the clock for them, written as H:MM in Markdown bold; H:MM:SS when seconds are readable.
**20:09**
